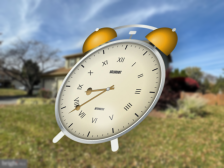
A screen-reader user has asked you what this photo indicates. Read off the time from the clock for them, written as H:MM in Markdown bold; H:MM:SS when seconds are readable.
**8:38**
